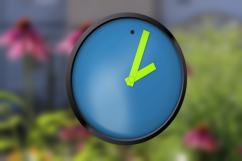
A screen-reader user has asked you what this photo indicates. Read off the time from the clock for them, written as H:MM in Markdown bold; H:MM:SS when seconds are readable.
**2:03**
